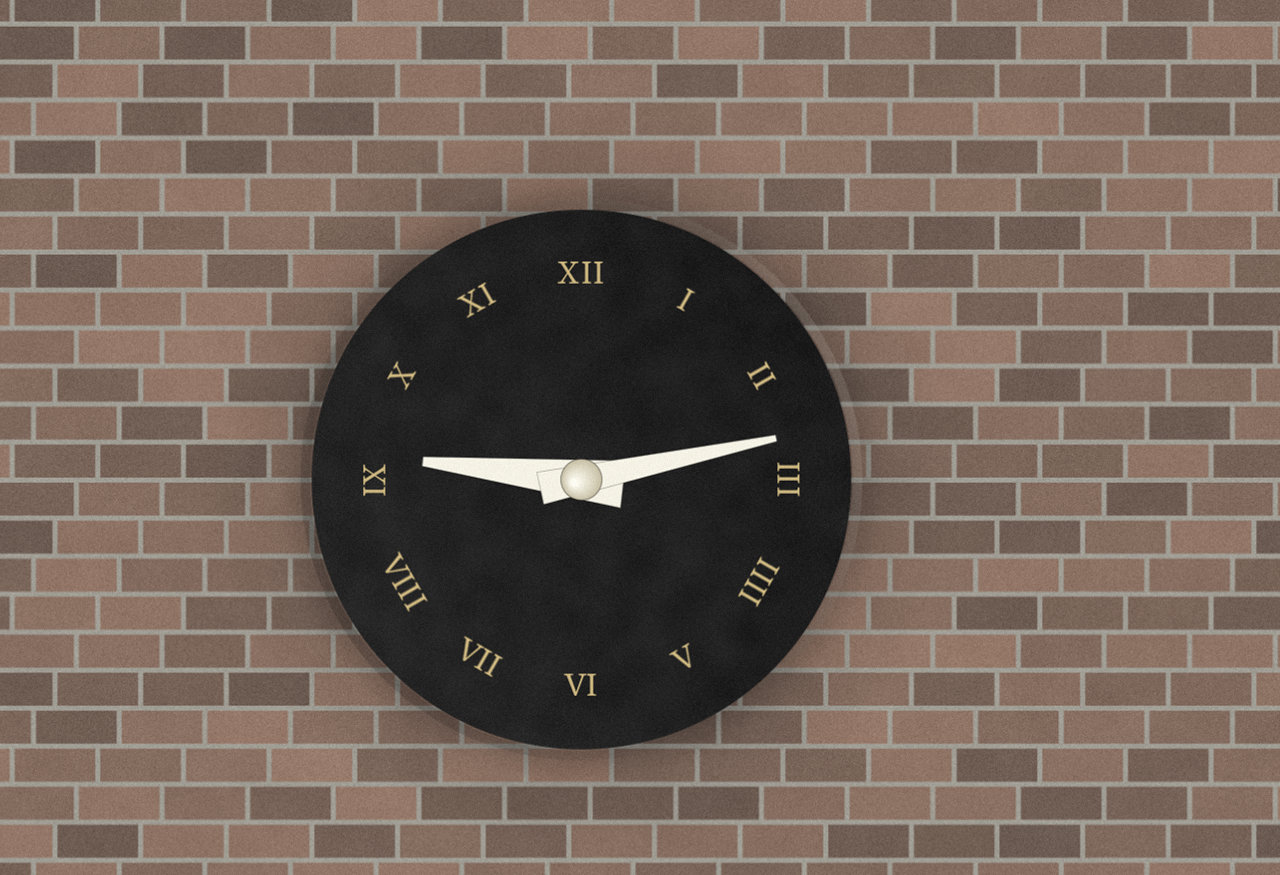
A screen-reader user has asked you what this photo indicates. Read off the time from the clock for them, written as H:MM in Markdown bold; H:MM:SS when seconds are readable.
**9:13**
